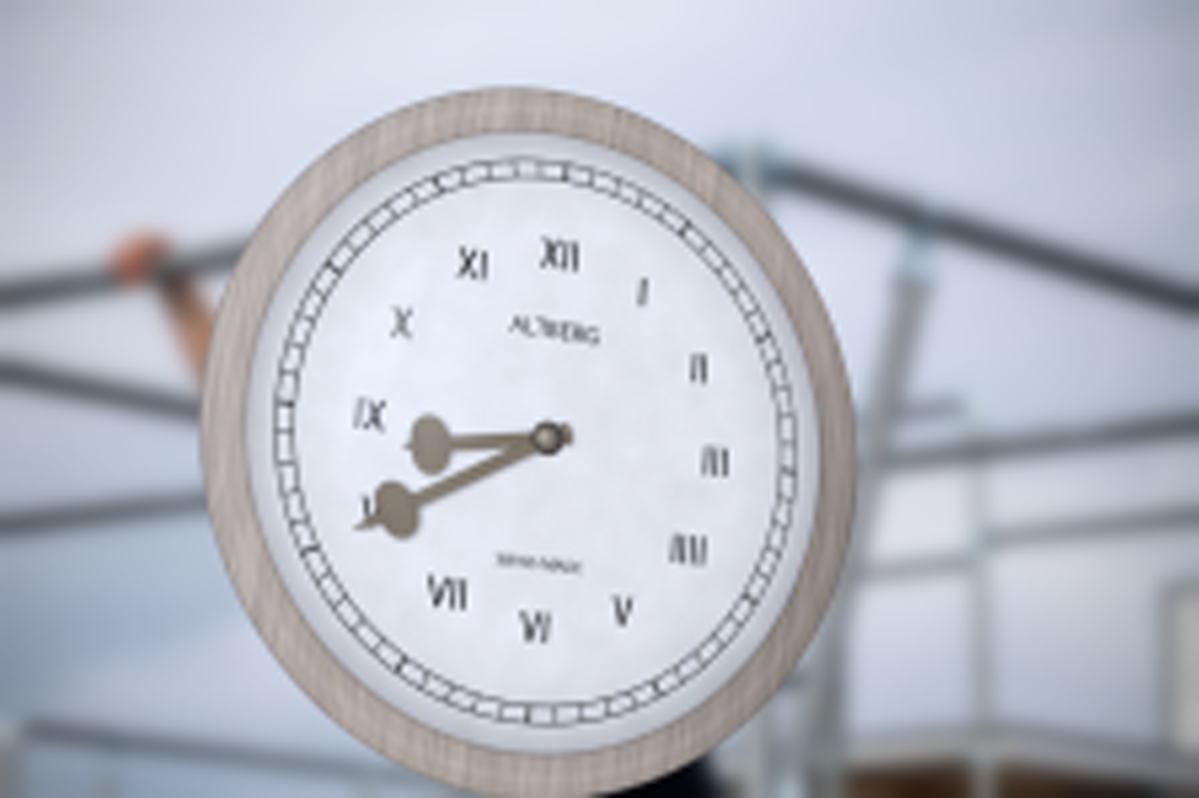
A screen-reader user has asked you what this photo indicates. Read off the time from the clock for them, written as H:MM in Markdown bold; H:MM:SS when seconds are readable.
**8:40**
